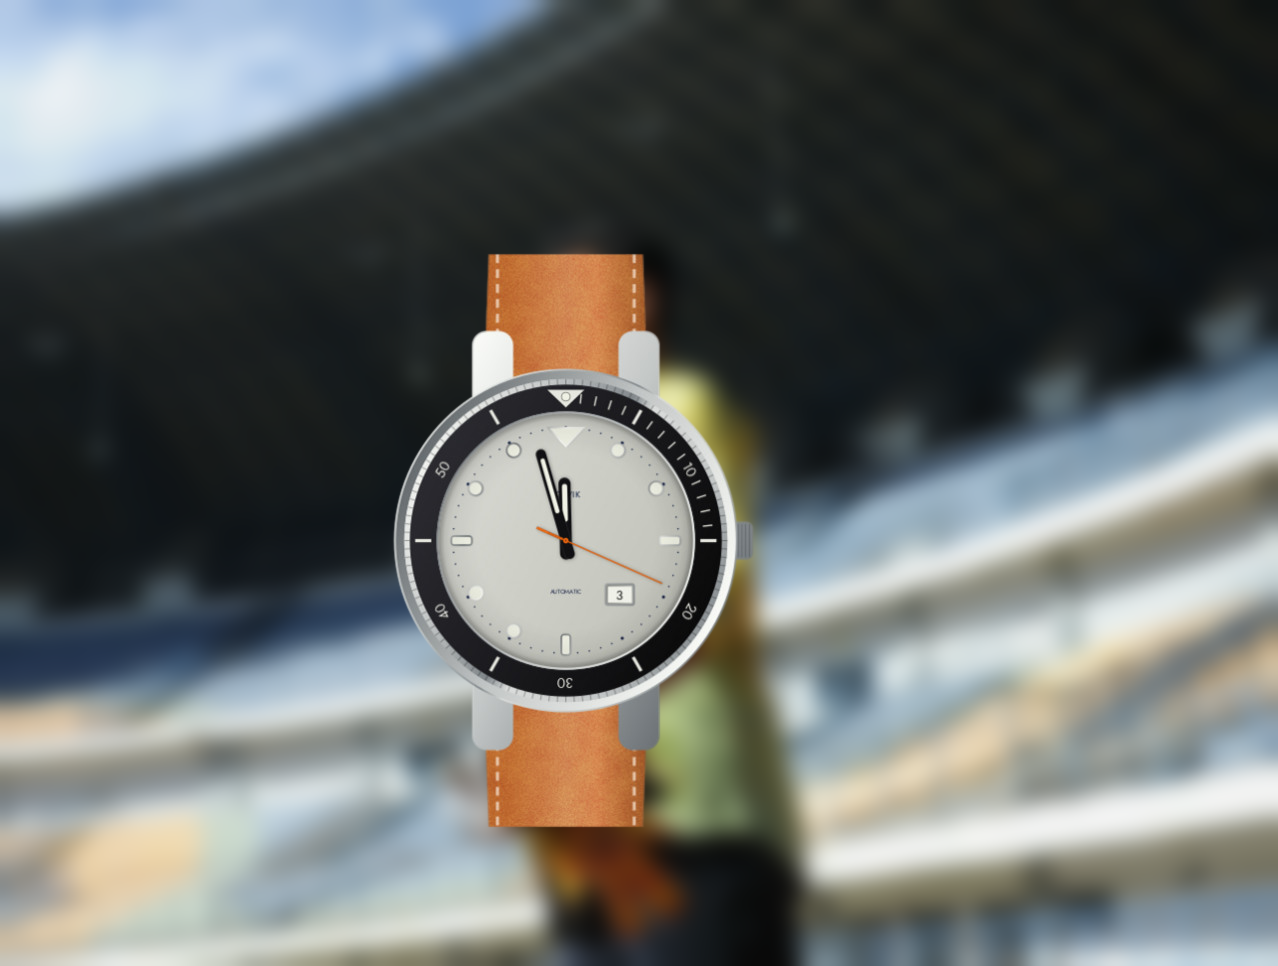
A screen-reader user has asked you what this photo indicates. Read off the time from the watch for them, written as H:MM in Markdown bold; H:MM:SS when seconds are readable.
**11:57:19**
